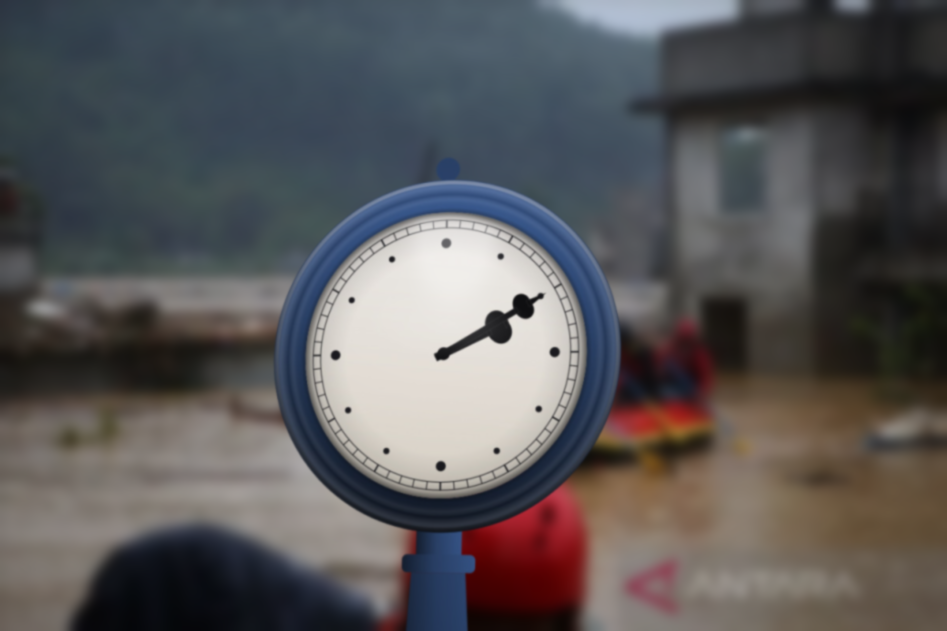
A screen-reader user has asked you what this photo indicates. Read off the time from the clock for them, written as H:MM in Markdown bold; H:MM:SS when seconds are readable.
**2:10**
